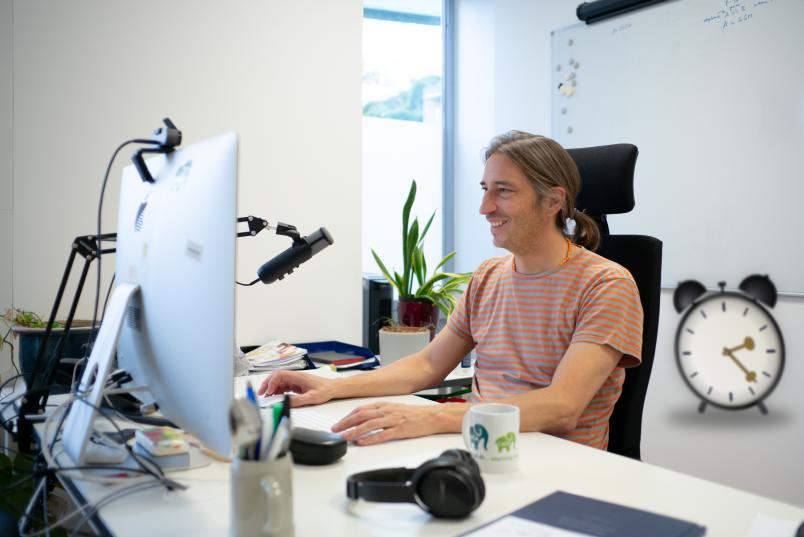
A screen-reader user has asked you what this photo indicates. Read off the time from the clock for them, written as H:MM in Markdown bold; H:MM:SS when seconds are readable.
**2:23**
